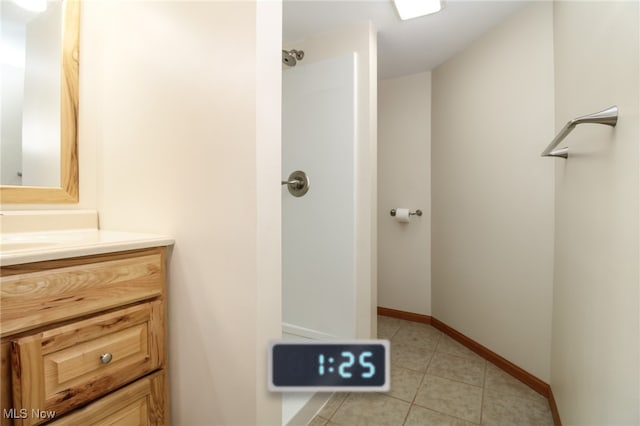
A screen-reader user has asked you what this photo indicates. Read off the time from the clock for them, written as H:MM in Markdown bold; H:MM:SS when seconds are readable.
**1:25**
